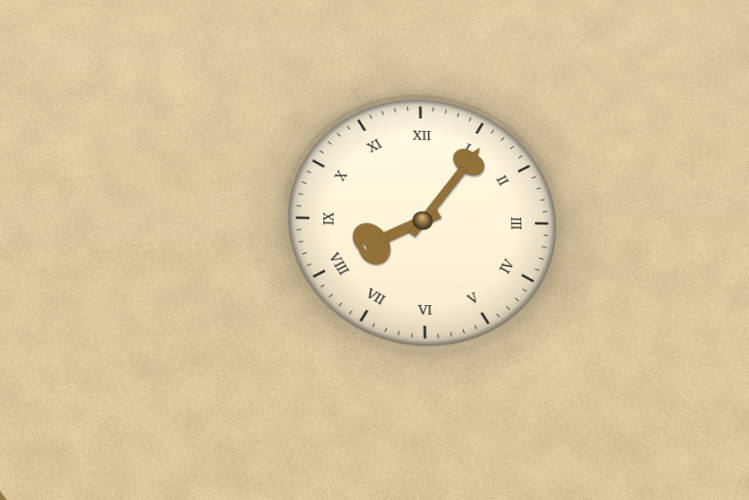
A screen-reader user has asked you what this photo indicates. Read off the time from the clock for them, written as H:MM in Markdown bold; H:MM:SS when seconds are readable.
**8:06**
